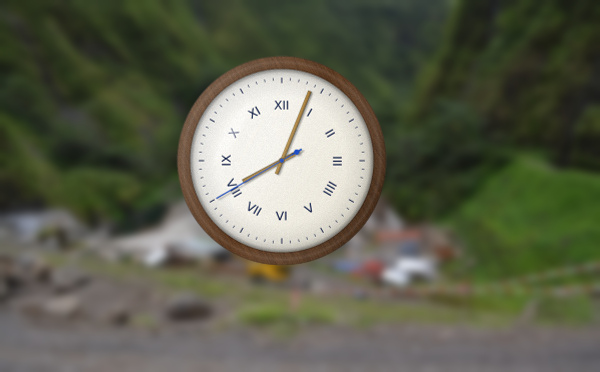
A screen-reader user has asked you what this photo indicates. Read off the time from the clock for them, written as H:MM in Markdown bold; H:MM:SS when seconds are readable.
**8:03:40**
